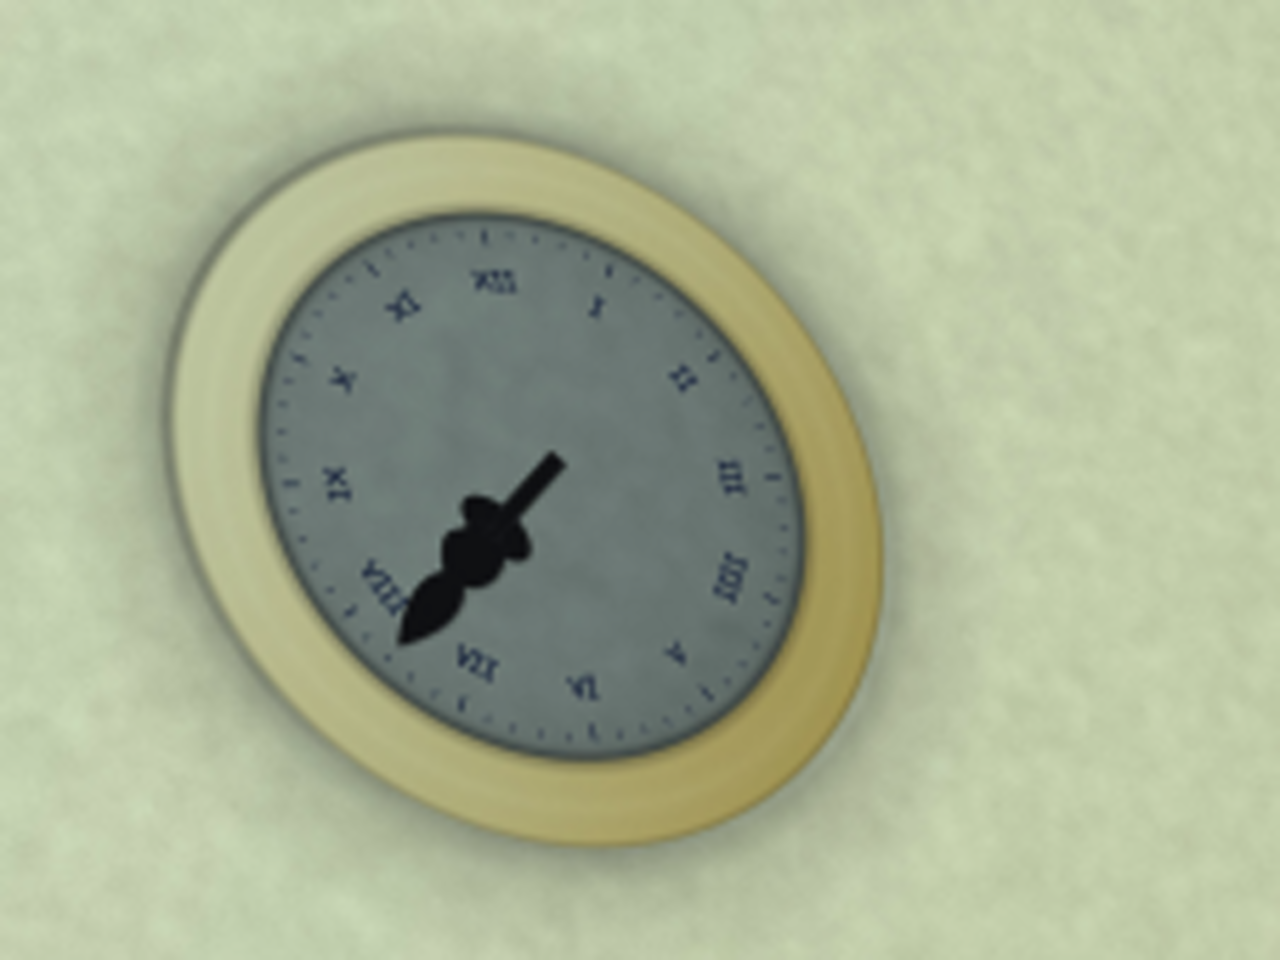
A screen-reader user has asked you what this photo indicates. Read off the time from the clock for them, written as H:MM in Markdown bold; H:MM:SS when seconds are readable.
**7:38**
